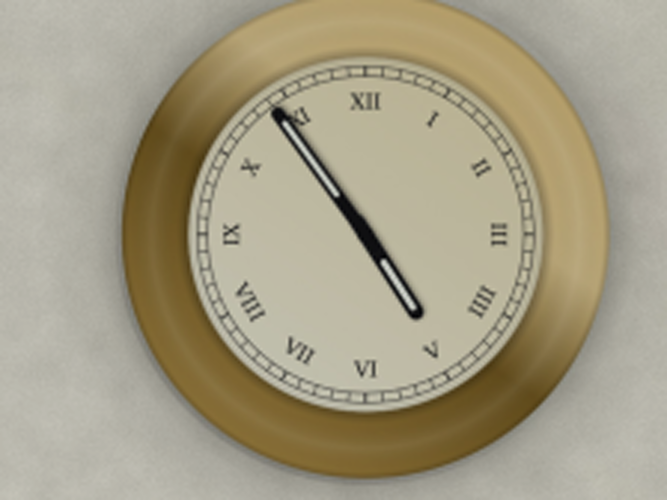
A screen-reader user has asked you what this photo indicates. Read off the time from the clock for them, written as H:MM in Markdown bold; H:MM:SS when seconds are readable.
**4:54**
